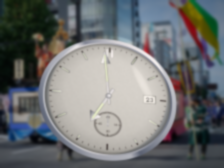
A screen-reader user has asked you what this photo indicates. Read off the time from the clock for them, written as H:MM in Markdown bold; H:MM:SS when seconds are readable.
**6:59**
